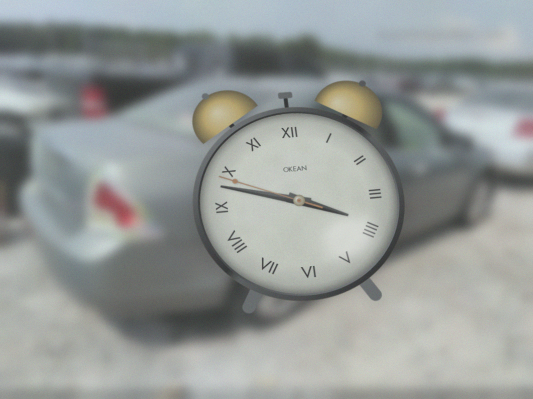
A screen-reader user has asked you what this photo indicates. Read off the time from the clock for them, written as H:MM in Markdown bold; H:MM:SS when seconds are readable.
**3:47:49**
